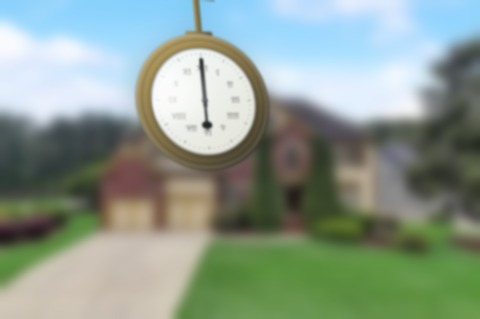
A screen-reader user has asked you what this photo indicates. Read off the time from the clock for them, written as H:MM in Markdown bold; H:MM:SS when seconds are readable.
**6:00**
